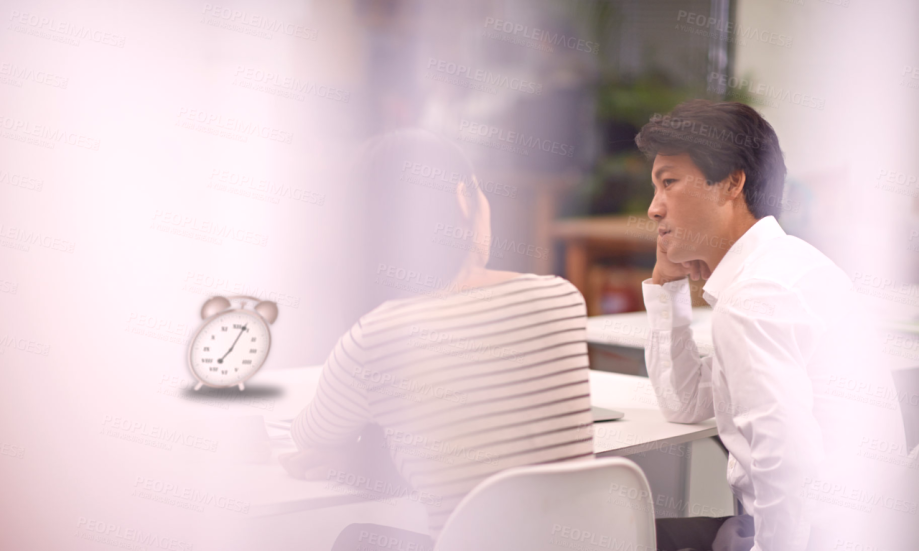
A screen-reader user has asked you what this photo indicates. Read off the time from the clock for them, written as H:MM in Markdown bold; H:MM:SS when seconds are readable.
**7:03**
